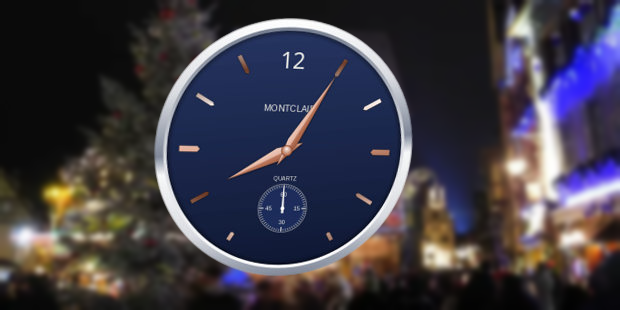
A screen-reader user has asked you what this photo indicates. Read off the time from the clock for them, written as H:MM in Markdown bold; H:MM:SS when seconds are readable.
**8:05**
